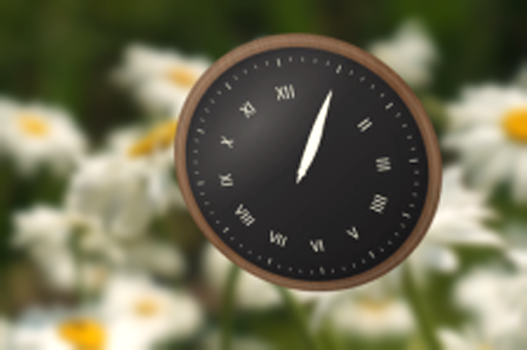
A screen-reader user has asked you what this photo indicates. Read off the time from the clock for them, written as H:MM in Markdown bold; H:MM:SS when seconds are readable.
**1:05**
